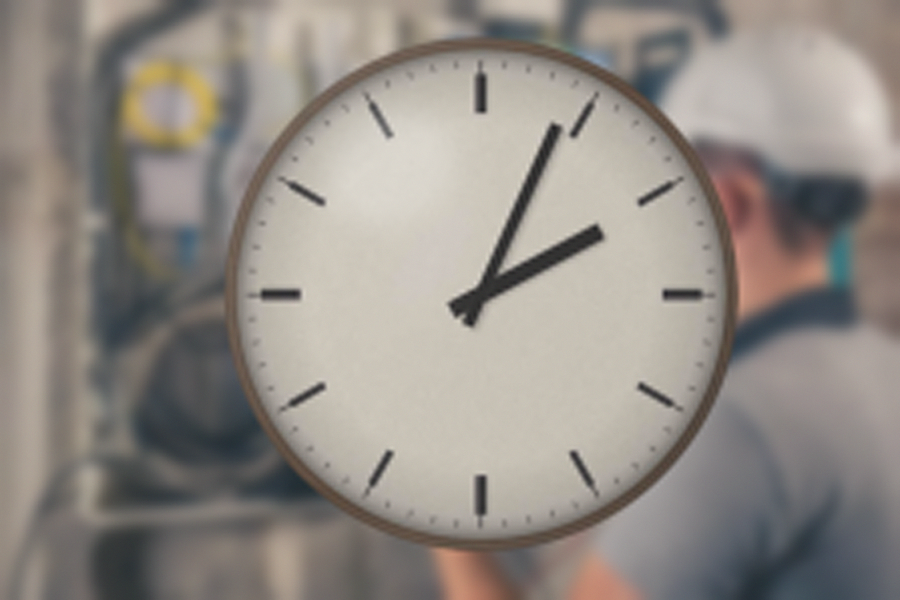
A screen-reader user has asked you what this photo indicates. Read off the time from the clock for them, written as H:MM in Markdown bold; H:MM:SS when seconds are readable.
**2:04**
